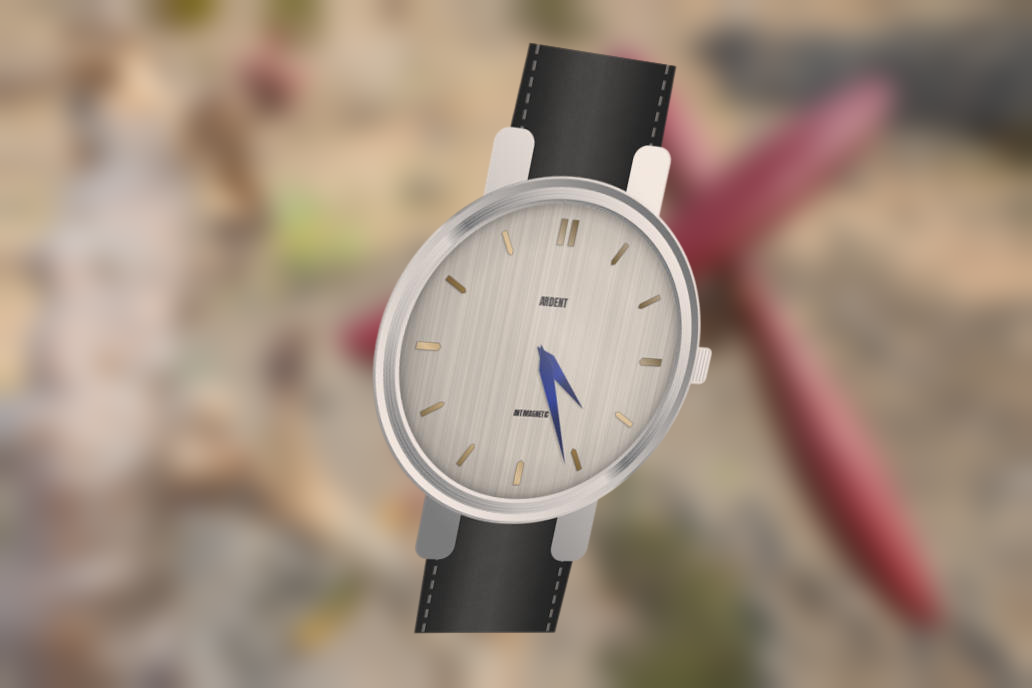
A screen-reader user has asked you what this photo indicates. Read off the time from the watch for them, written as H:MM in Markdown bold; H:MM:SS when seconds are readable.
**4:26**
